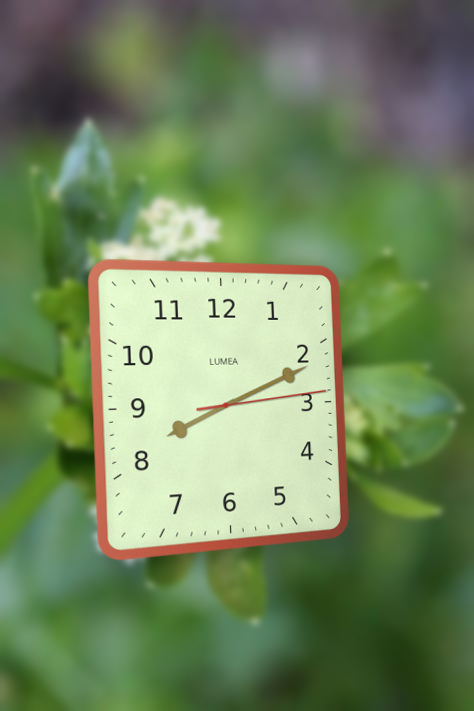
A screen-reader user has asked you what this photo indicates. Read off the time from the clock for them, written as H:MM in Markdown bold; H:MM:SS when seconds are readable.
**8:11:14**
